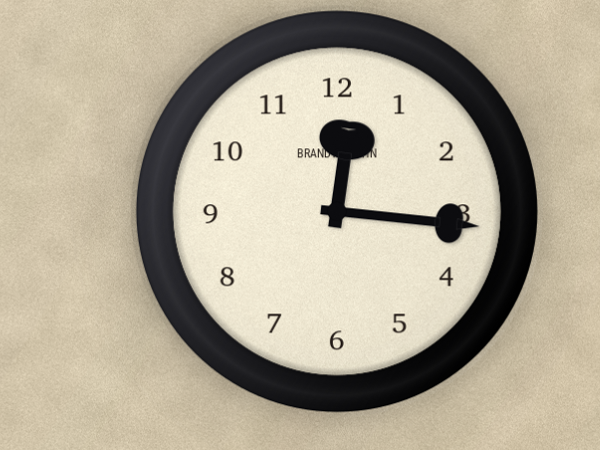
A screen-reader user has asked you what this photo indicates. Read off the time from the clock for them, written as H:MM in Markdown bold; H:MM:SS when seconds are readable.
**12:16**
